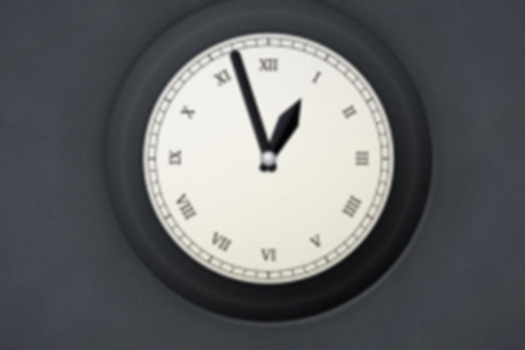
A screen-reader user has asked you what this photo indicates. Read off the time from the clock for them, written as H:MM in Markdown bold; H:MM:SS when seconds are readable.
**12:57**
